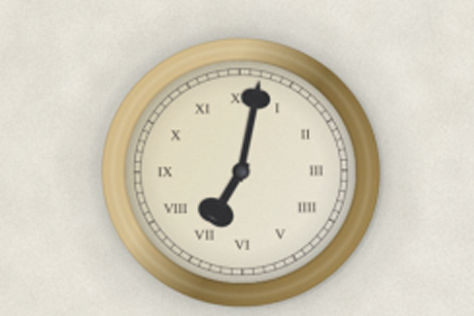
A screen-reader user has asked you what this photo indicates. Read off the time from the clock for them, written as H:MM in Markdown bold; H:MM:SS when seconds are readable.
**7:02**
